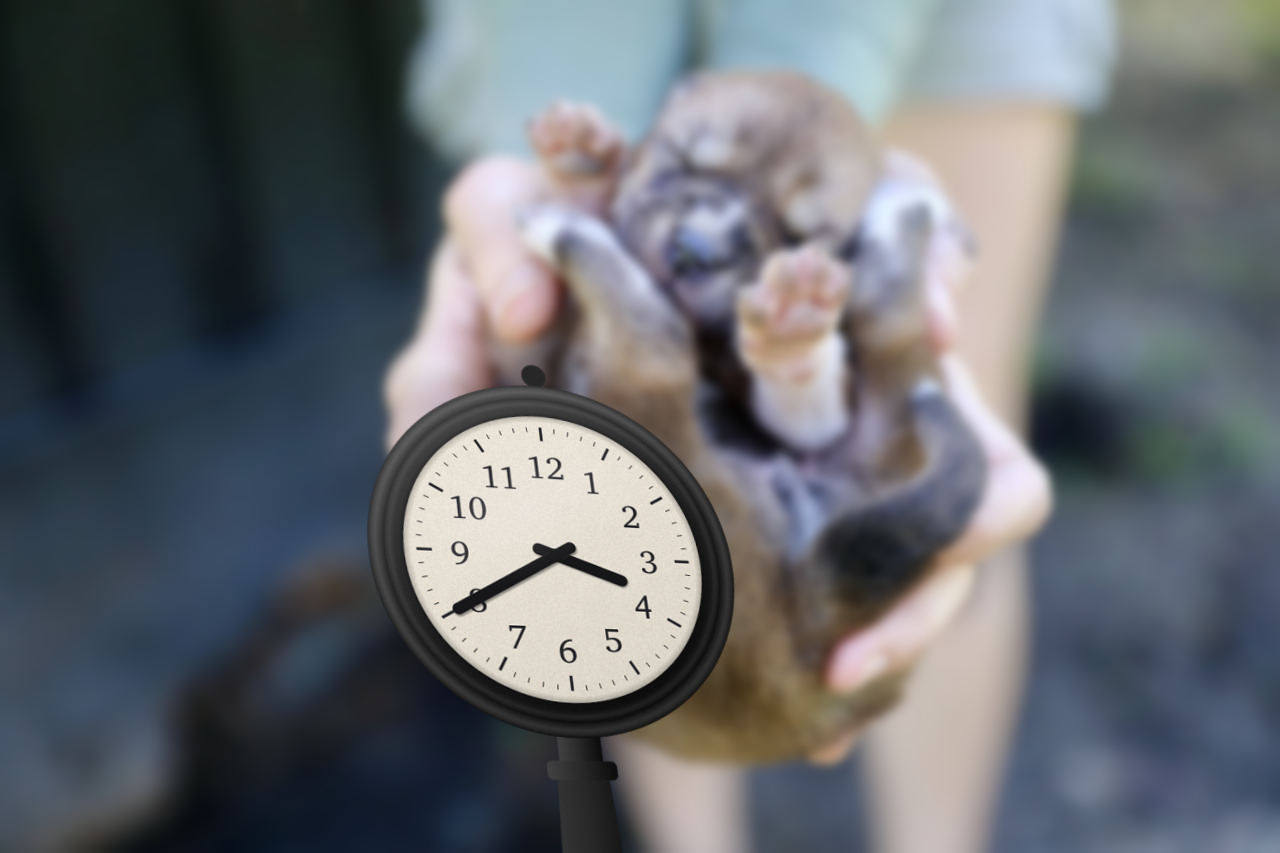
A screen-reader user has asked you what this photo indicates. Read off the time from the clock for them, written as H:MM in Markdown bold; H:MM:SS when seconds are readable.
**3:40**
